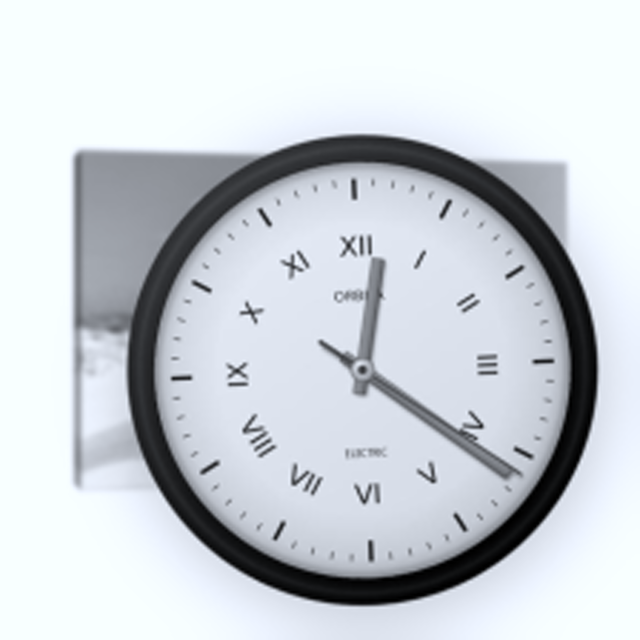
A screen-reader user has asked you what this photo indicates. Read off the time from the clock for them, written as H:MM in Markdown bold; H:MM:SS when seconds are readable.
**12:21:21**
